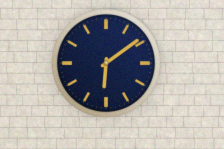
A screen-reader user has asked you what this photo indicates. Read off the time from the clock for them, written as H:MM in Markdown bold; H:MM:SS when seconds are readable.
**6:09**
